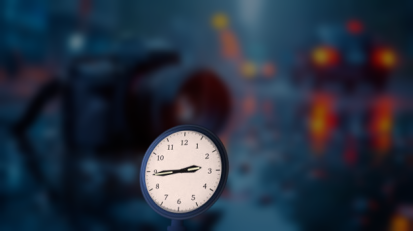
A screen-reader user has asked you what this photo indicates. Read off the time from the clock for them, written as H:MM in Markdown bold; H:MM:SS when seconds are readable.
**2:44**
